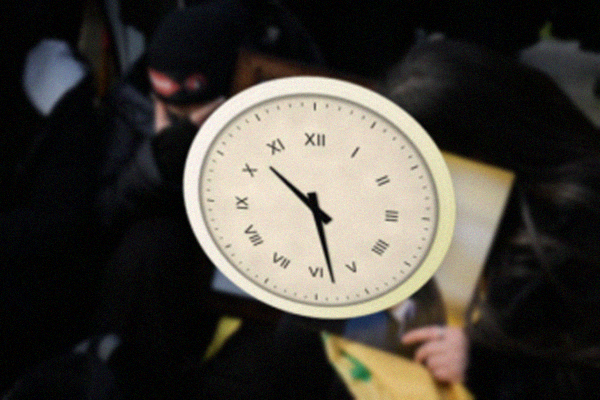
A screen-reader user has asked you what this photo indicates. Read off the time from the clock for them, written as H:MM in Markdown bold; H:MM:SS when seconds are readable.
**10:28**
